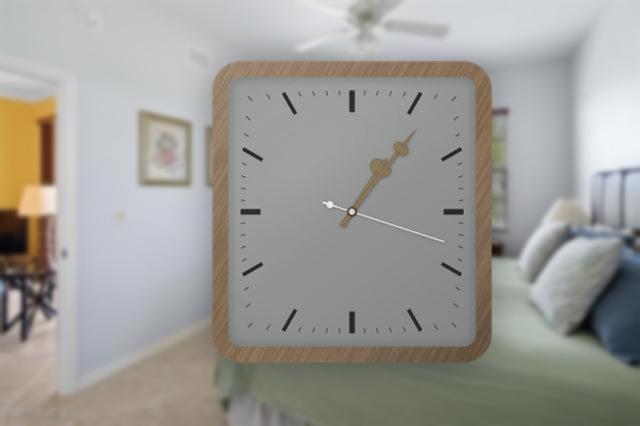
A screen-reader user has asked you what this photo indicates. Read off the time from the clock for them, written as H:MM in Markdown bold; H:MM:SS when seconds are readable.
**1:06:18**
